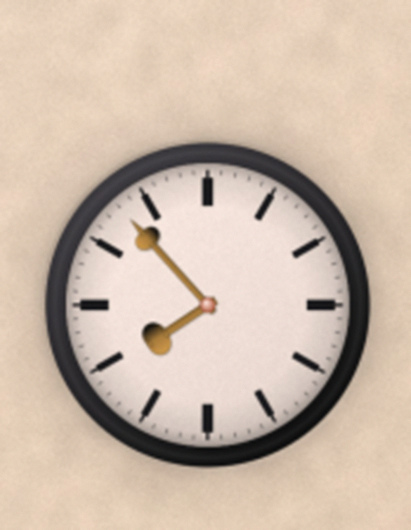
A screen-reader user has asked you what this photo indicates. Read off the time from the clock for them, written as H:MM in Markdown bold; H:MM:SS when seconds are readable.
**7:53**
